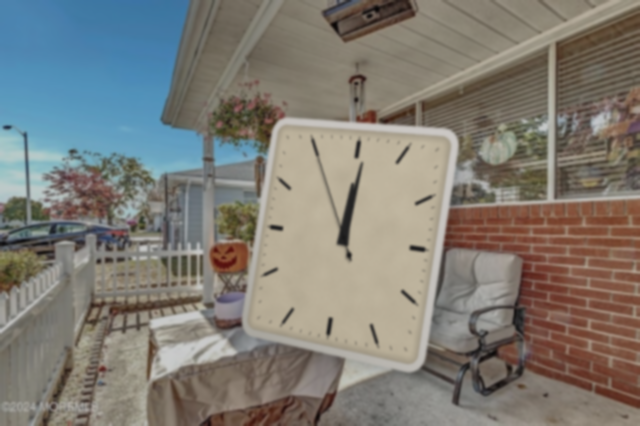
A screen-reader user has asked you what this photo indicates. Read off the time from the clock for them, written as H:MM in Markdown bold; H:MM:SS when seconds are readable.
**12:00:55**
